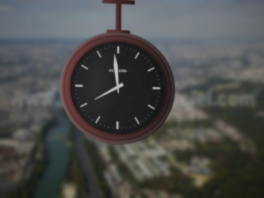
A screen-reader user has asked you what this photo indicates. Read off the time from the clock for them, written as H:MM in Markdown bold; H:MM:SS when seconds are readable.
**7:59**
